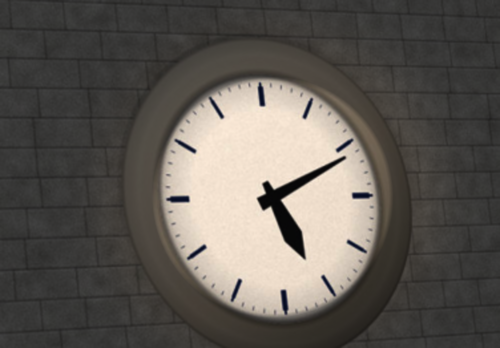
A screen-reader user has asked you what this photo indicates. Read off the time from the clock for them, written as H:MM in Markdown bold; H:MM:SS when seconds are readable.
**5:11**
